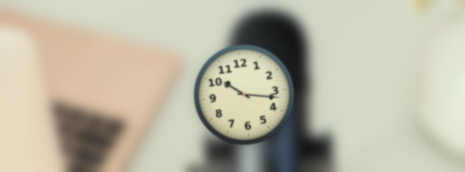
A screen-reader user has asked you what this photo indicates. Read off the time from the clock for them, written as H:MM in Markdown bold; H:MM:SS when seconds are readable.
**10:17**
